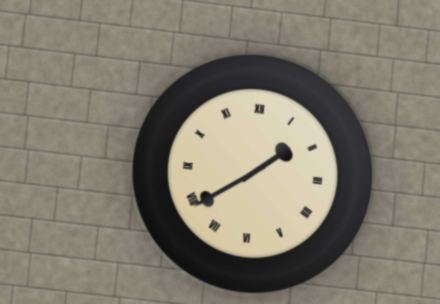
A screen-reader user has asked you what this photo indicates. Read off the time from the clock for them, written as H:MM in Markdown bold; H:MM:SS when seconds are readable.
**1:39**
